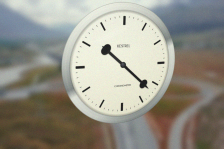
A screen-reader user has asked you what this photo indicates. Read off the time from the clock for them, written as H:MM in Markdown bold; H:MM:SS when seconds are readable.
**10:22**
